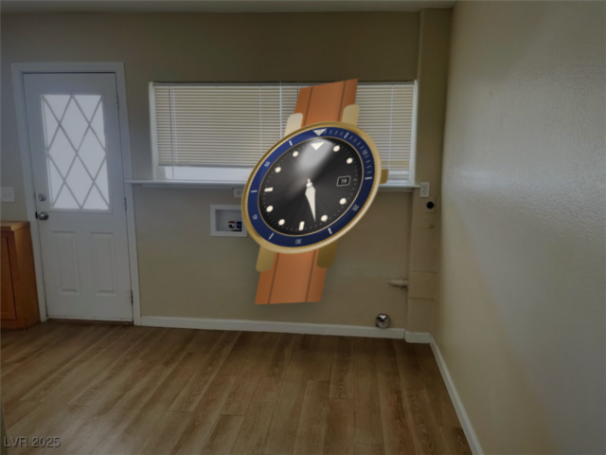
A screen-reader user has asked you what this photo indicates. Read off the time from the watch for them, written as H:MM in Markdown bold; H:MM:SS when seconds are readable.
**5:27**
